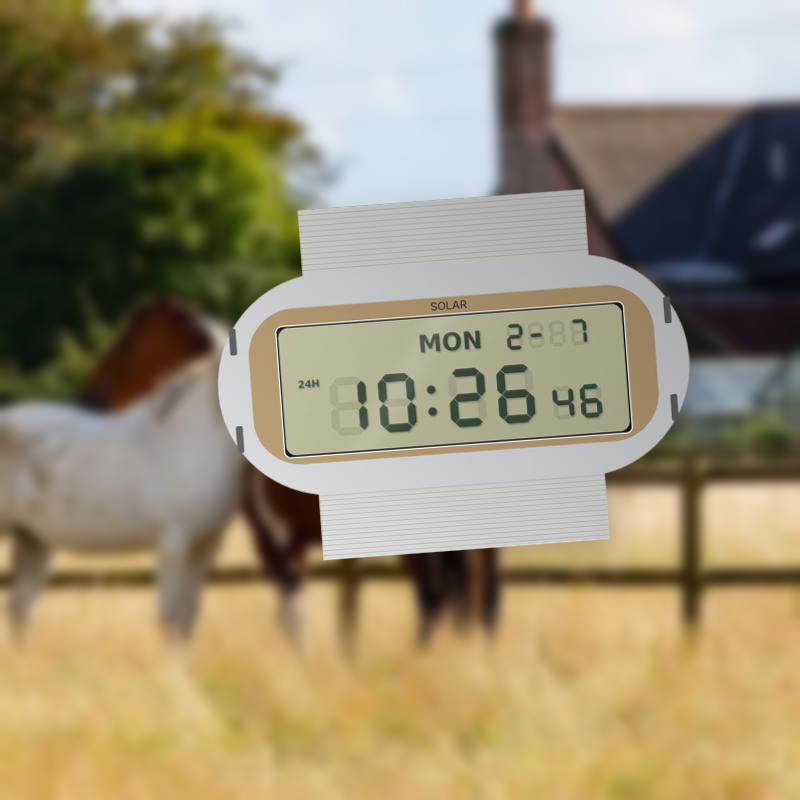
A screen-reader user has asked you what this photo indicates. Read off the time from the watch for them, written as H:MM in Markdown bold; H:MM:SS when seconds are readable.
**10:26:46**
